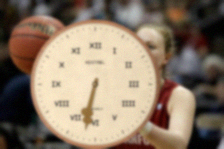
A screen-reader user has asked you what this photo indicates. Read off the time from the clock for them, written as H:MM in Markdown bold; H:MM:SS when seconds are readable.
**6:32**
